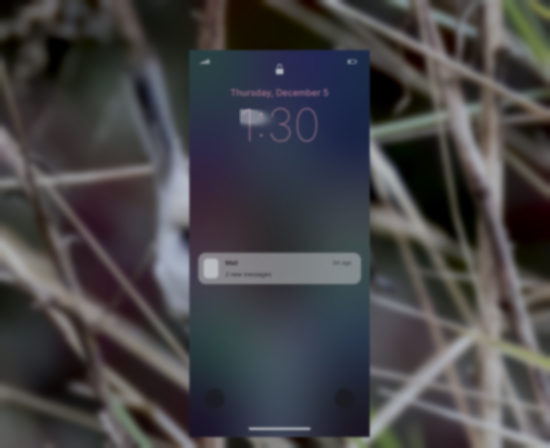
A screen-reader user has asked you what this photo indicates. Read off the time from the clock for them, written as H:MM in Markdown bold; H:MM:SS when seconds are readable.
**1:30**
